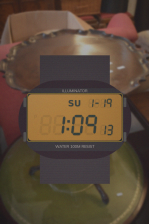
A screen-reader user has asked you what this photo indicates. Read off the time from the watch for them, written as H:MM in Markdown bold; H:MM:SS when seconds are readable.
**1:09:13**
